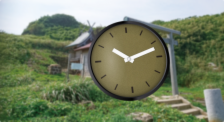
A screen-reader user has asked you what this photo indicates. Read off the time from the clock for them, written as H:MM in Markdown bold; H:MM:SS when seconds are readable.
**10:12**
